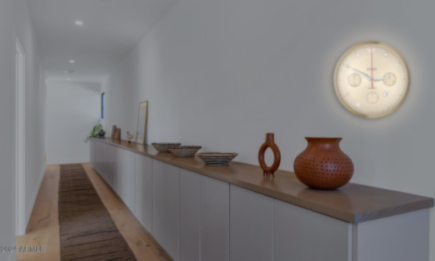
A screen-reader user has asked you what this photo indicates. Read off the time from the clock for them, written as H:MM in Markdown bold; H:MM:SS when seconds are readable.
**2:50**
